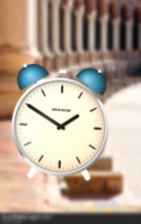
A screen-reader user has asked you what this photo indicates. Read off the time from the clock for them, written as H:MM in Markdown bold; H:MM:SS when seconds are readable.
**1:50**
